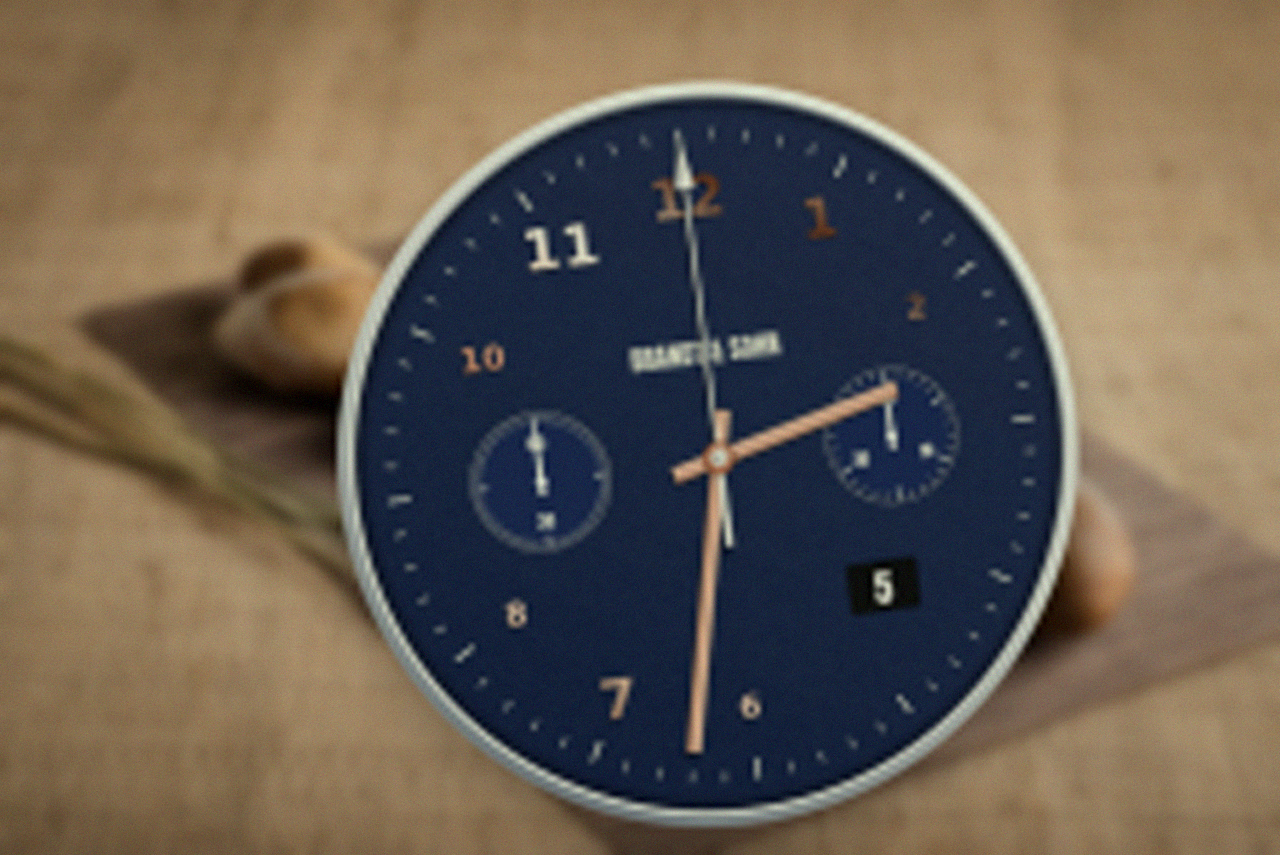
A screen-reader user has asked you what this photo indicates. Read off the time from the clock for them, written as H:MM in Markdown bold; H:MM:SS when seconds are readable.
**2:32**
